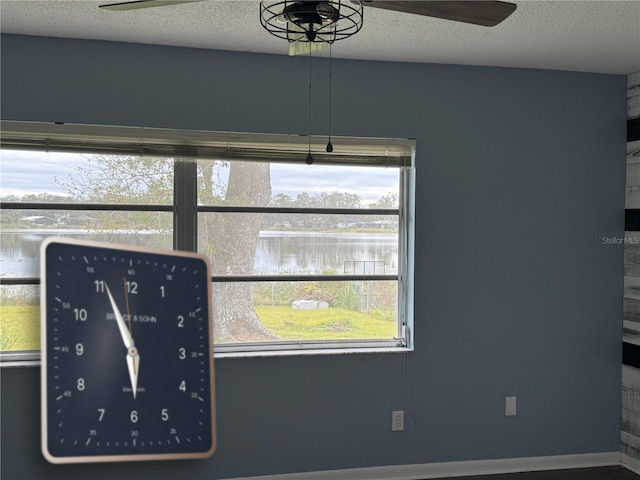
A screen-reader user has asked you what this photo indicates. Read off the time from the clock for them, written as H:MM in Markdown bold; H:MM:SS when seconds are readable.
**5:55:59**
